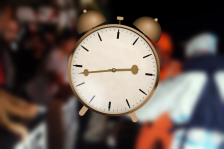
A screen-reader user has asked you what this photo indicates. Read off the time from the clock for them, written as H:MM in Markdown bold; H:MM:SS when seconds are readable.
**2:43**
